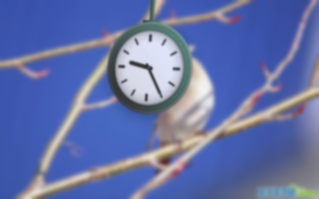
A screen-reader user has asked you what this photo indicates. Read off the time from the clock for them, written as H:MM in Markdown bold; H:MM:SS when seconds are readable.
**9:25**
